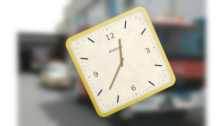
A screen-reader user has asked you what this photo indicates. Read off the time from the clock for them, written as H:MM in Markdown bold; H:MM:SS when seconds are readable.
**12:38**
